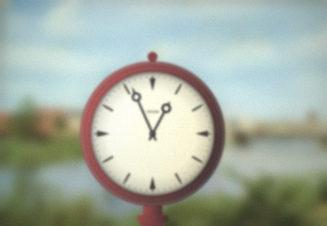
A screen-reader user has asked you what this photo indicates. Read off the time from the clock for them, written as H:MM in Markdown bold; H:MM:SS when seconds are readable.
**12:56**
